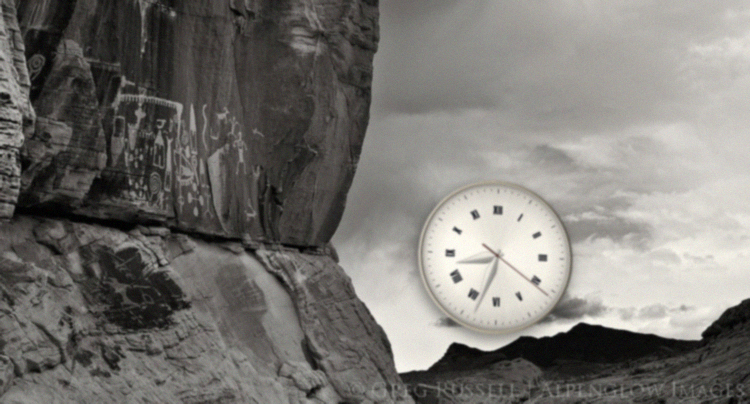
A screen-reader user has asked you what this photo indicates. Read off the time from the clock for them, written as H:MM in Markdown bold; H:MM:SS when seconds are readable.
**8:33:21**
